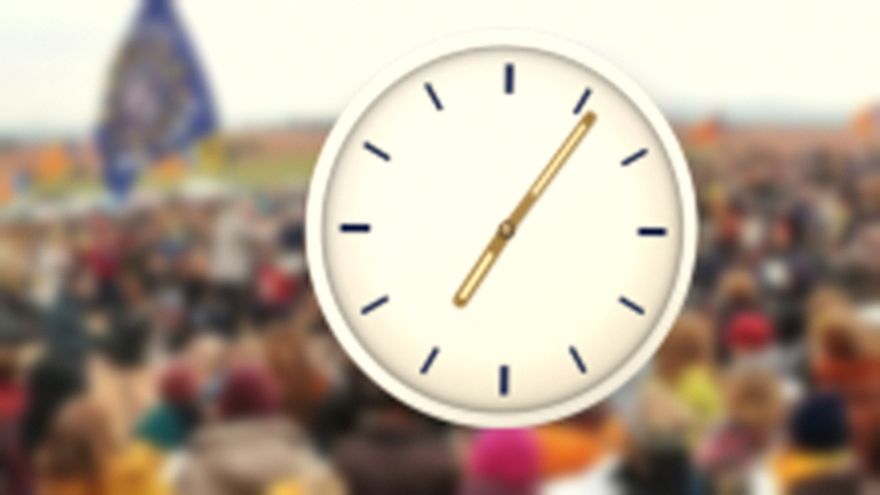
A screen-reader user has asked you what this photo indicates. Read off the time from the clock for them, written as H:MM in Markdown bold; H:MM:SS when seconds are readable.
**7:06**
